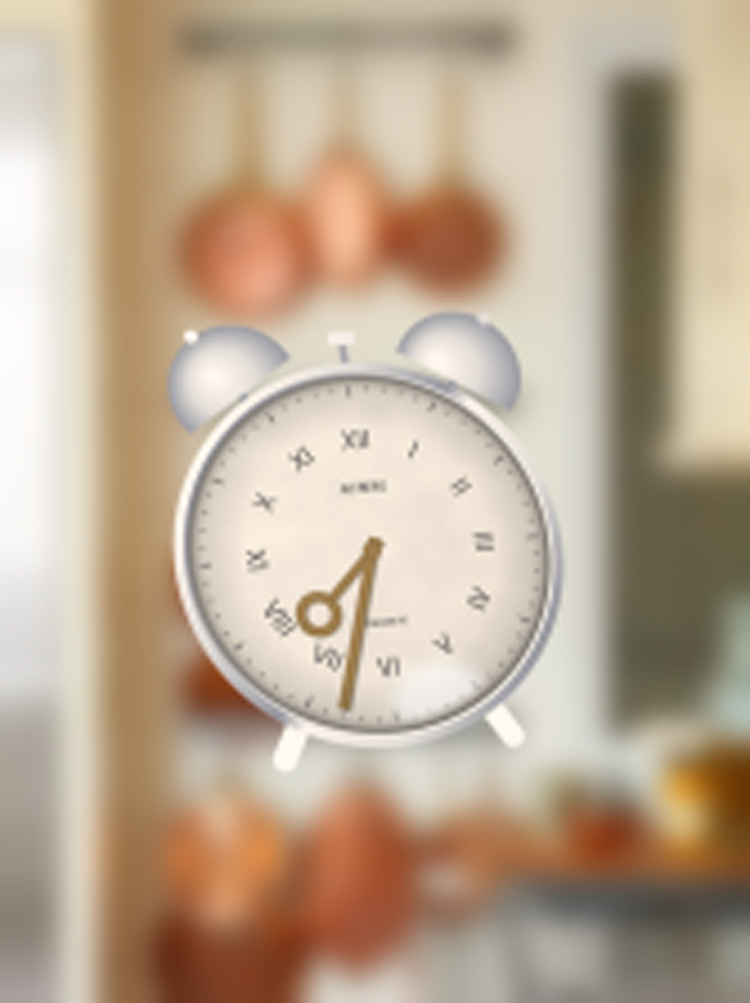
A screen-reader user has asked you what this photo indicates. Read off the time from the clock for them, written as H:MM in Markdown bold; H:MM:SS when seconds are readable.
**7:33**
